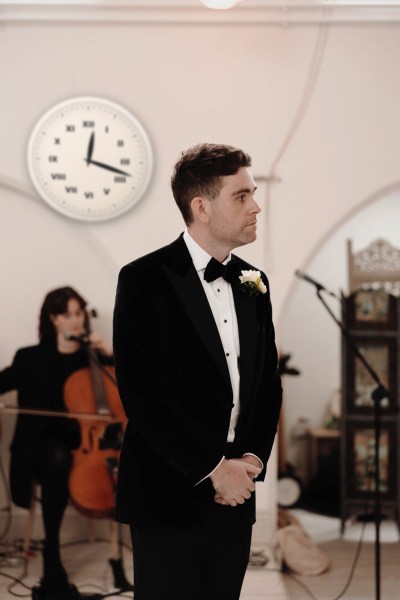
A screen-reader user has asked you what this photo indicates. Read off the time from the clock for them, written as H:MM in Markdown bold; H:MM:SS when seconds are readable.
**12:18**
